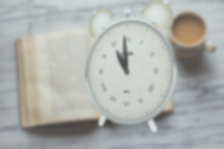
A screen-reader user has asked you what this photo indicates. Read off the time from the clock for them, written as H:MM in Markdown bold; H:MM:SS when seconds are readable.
**10:59**
